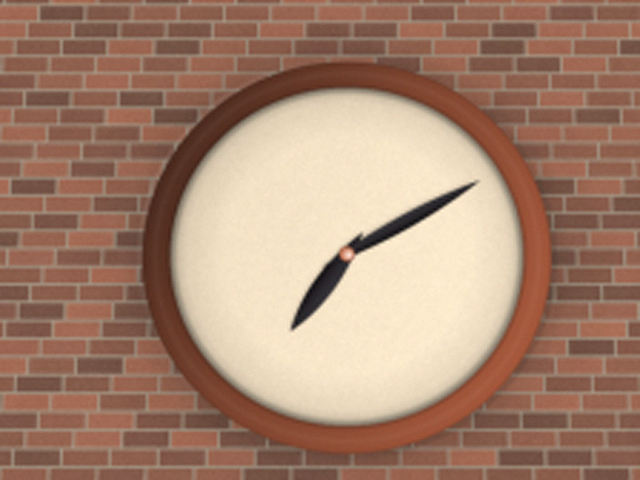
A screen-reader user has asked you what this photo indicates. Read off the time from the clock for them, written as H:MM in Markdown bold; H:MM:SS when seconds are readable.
**7:10**
